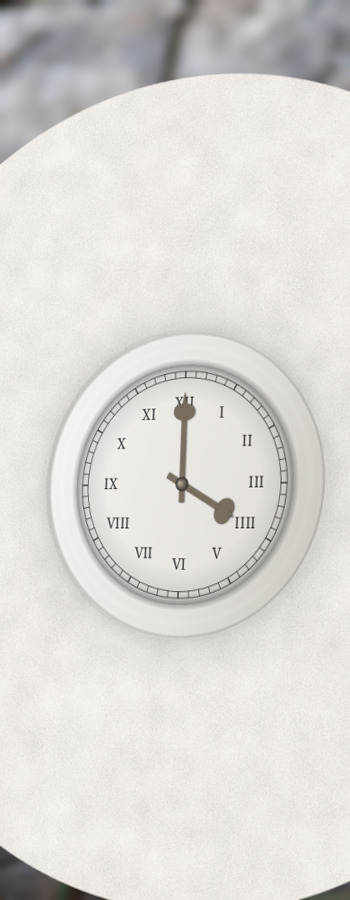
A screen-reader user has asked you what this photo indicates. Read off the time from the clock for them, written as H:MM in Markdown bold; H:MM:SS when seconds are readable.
**4:00**
